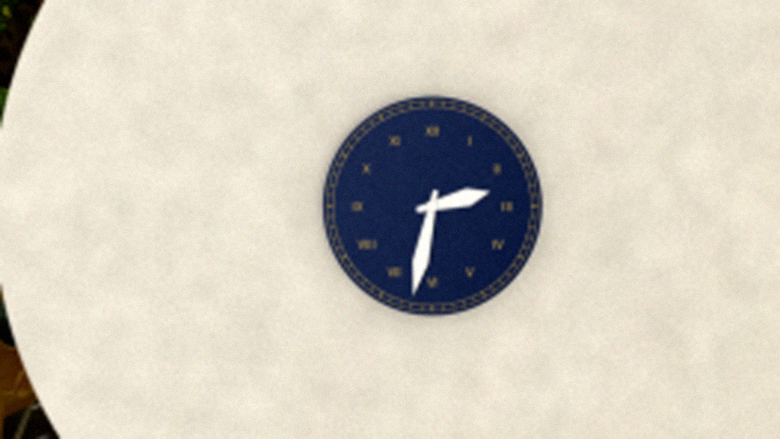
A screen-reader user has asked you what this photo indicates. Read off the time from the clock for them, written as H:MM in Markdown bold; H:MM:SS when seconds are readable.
**2:32**
